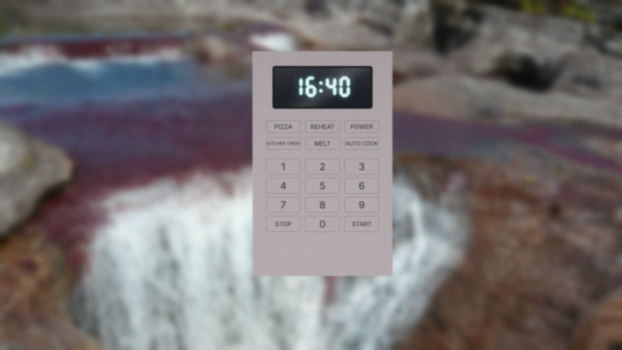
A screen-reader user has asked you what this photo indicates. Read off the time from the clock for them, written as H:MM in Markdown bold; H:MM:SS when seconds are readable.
**16:40**
